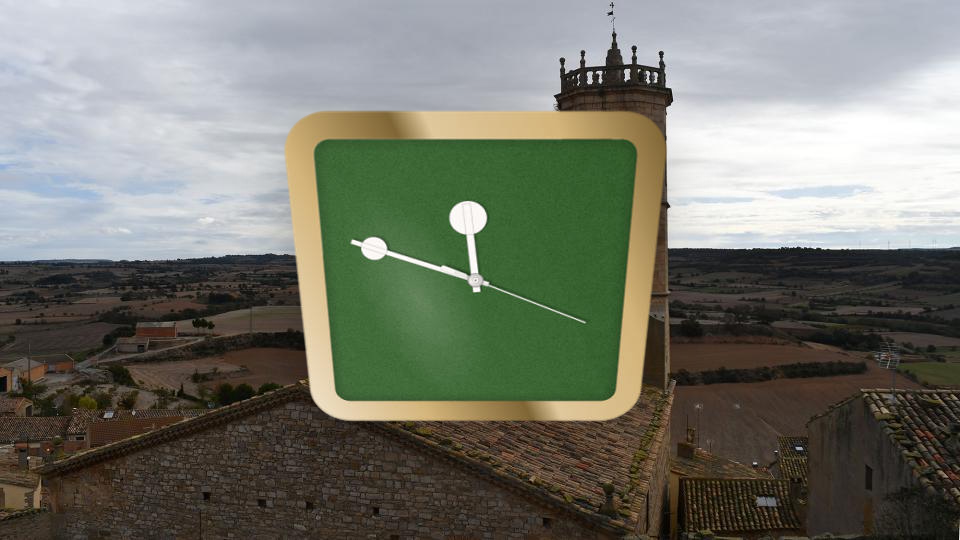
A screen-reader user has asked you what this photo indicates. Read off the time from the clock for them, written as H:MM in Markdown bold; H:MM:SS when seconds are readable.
**11:48:19**
